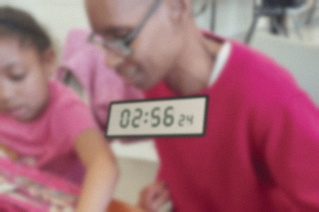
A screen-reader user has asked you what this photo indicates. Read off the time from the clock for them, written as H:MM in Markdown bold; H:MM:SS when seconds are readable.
**2:56**
